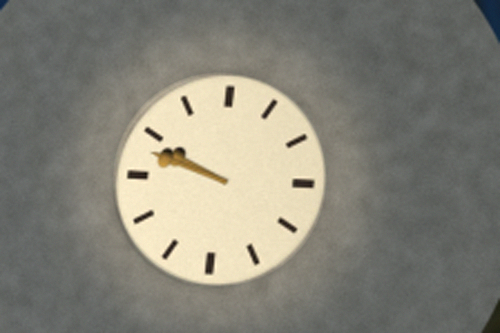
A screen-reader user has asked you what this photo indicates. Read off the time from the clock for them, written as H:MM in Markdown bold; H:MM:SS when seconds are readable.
**9:48**
